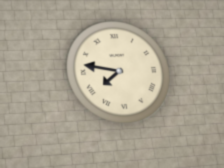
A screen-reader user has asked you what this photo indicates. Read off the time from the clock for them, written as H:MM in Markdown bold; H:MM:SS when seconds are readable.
**7:47**
